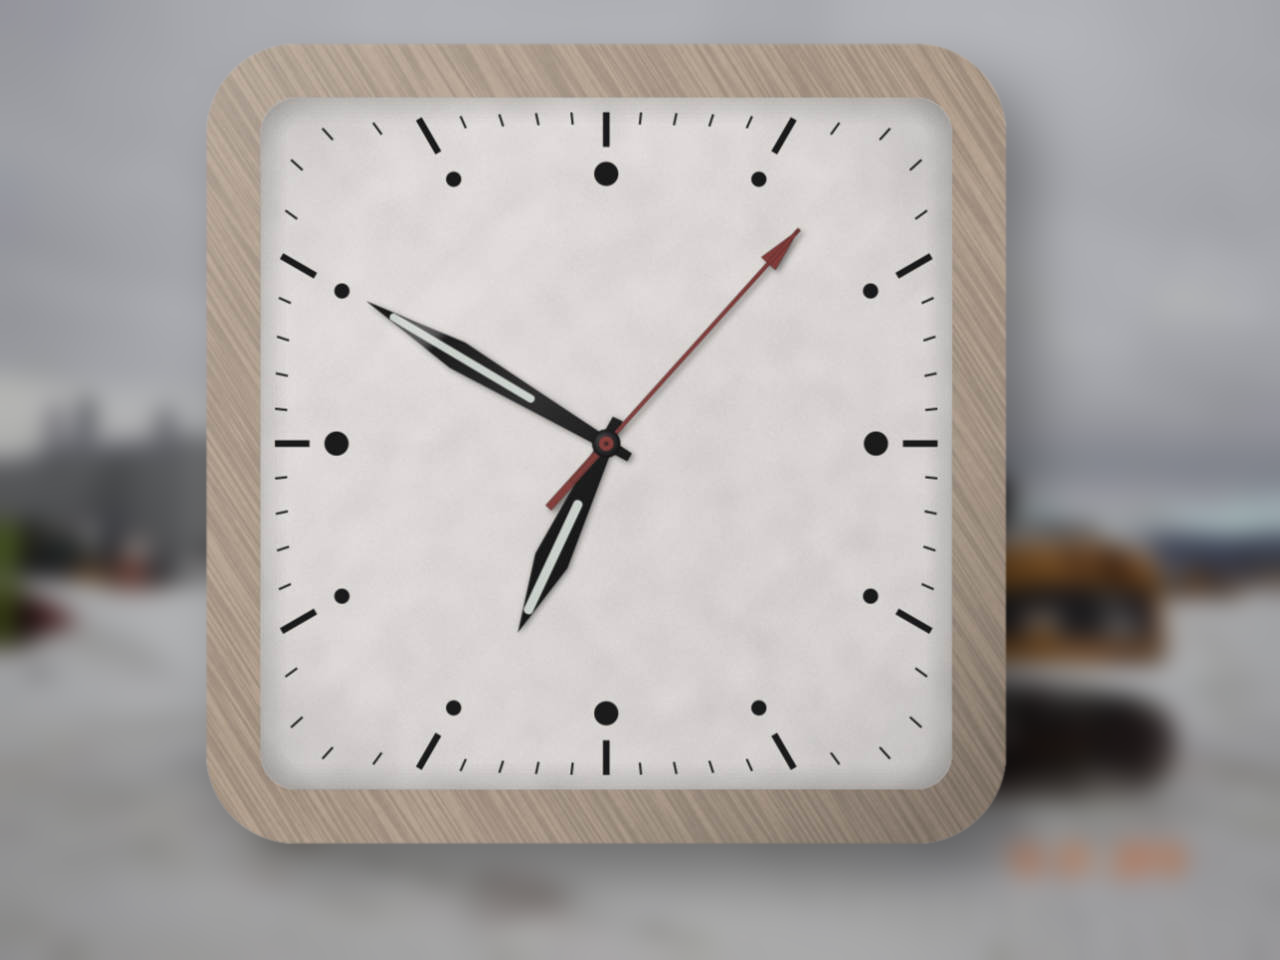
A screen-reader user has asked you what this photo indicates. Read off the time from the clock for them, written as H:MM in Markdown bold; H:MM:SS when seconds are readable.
**6:50:07**
